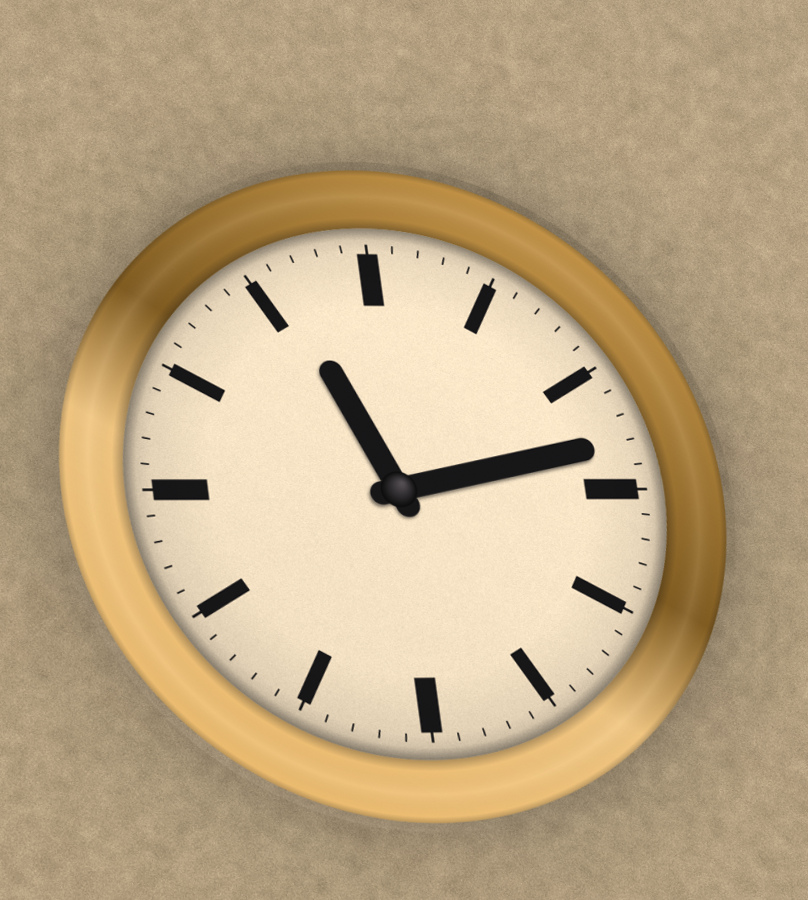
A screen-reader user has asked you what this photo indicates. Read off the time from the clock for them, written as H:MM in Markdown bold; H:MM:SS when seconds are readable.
**11:13**
